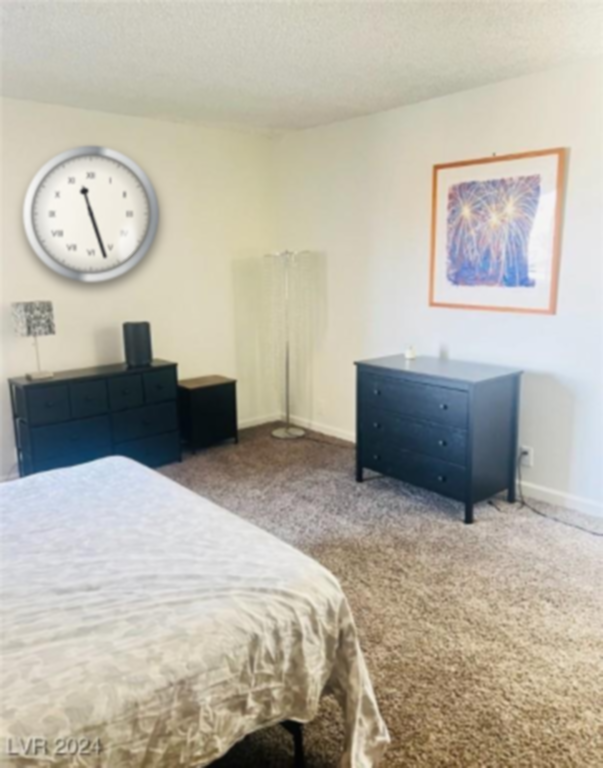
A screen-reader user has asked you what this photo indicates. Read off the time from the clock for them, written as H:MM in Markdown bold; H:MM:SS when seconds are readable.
**11:27**
